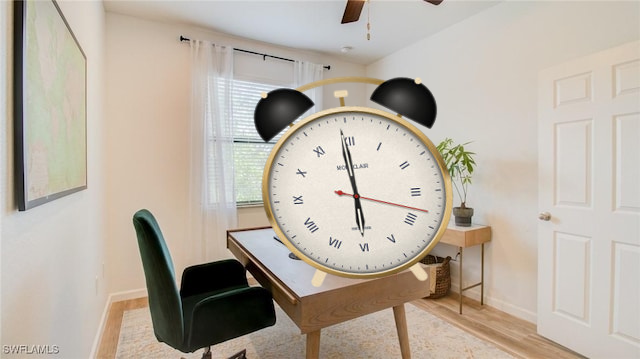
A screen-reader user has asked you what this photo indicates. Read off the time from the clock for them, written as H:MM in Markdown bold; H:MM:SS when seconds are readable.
**5:59:18**
